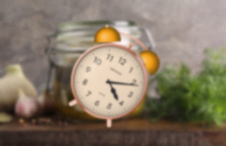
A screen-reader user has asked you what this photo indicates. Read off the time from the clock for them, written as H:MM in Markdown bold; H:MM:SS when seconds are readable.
**4:11**
